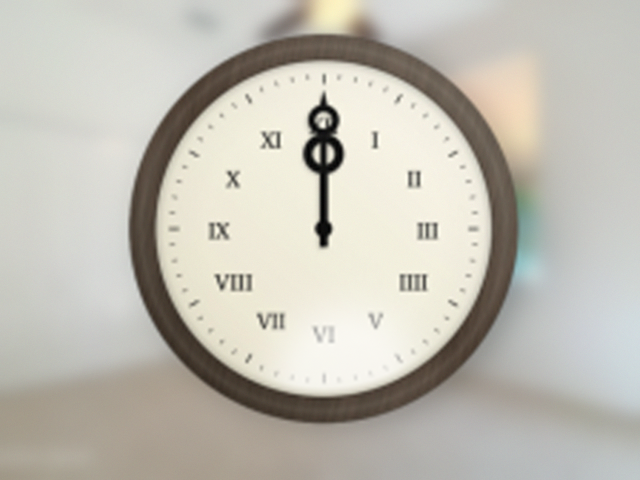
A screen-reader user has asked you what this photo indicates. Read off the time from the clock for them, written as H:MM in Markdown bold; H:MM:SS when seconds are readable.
**12:00**
